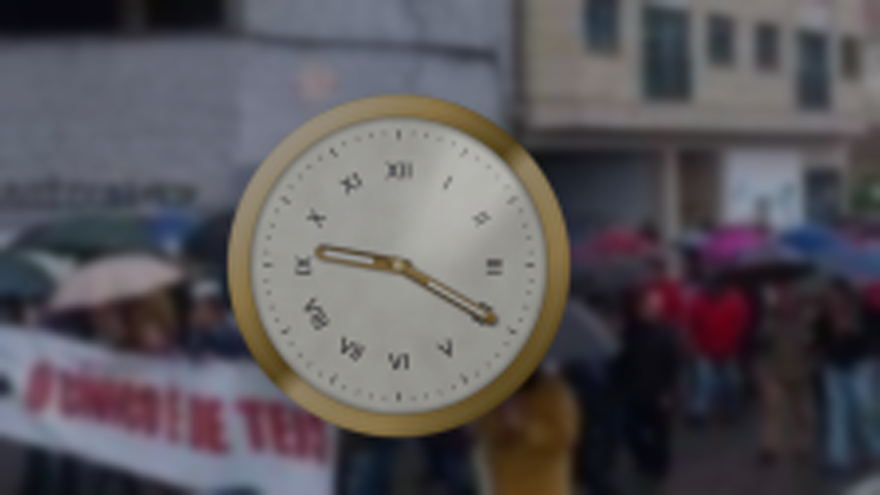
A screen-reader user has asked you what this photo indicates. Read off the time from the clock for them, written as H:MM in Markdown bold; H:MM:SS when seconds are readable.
**9:20**
